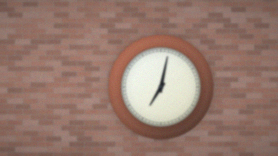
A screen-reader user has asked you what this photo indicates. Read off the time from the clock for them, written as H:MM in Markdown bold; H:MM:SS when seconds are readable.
**7:02**
